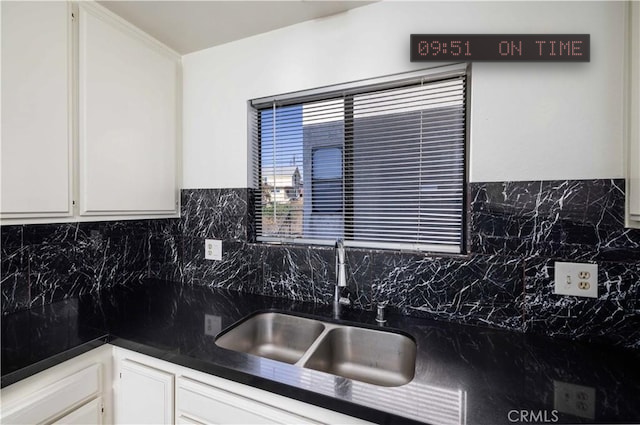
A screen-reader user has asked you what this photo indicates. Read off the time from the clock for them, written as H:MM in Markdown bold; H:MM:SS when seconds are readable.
**9:51**
